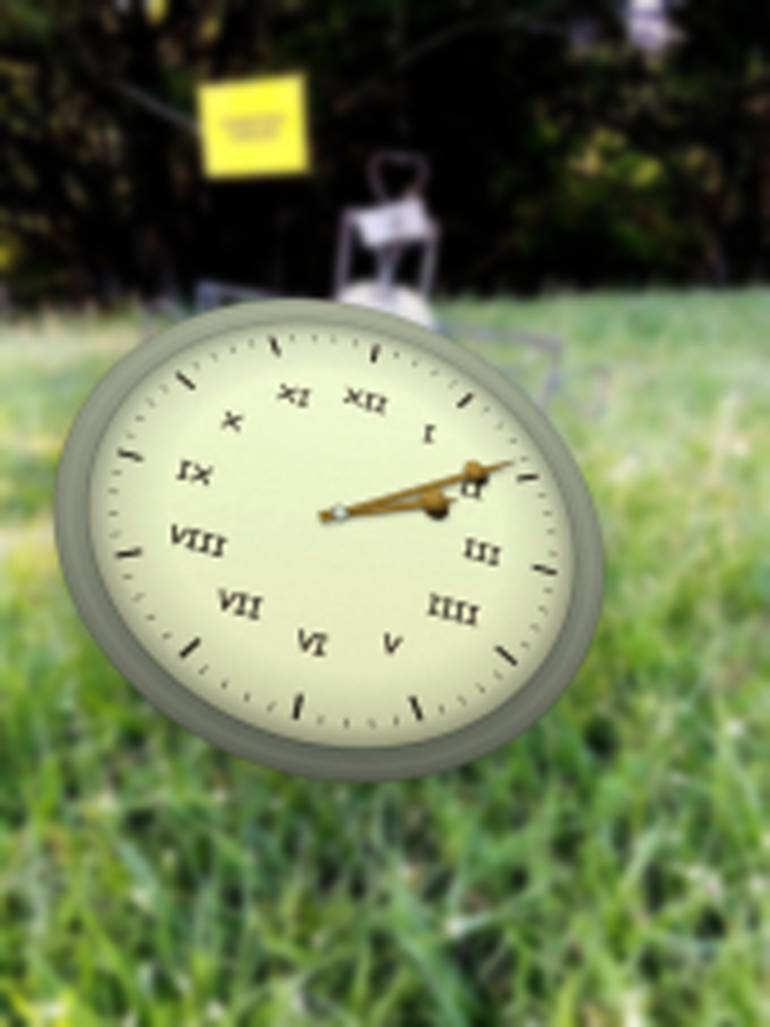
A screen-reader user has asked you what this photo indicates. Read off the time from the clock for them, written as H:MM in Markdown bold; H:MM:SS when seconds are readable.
**2:09**
